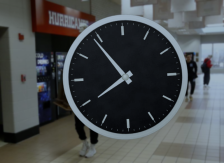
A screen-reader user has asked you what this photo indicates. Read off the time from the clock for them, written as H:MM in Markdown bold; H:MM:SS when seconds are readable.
**7:54**
